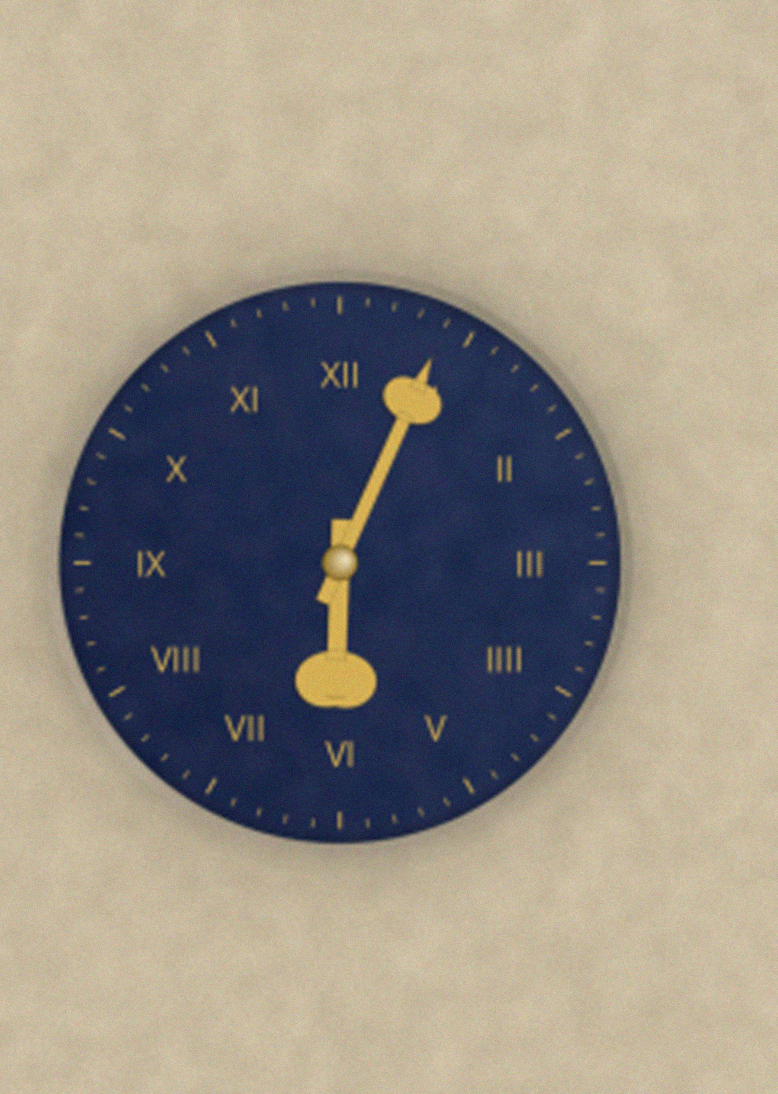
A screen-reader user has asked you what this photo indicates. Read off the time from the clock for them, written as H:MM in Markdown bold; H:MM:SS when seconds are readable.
**6:04**
